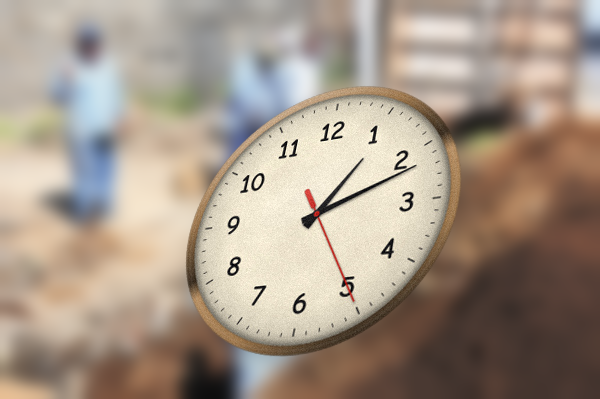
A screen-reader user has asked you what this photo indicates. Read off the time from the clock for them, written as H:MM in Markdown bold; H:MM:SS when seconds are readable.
**1:11:25**
